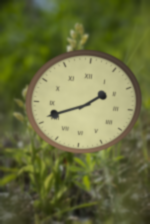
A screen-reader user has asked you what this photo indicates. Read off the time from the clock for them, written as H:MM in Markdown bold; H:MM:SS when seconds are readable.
**1:41**
